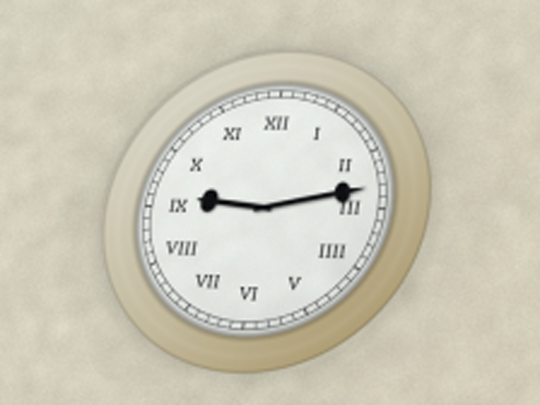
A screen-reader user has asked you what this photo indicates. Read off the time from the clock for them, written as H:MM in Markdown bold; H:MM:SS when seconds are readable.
**9:13**
